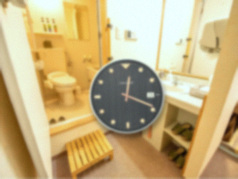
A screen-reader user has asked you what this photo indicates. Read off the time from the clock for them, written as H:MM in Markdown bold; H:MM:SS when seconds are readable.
**12:19**
